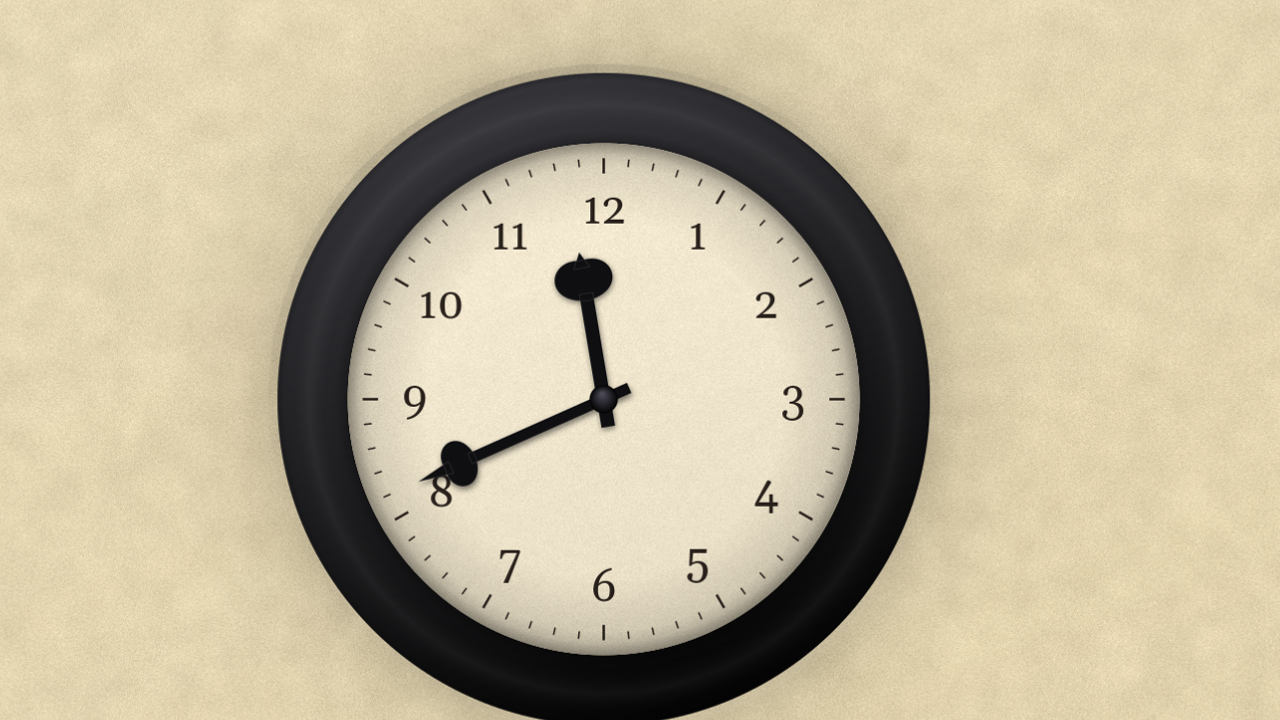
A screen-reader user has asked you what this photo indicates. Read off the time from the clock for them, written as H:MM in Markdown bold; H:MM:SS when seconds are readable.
**11:41**
